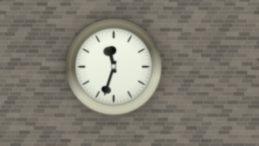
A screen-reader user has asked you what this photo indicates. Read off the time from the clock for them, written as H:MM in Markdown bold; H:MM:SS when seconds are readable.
**11:33**
